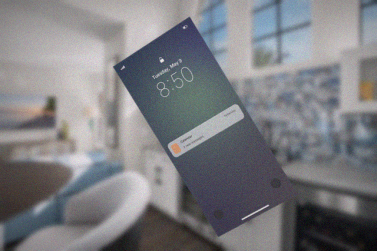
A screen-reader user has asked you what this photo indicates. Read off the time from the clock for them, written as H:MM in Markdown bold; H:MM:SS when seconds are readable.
**8:50**
